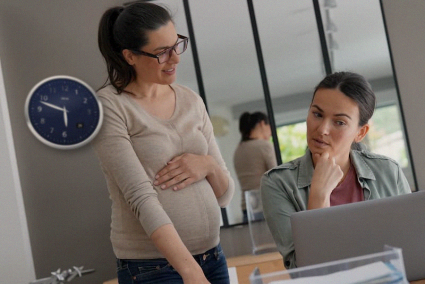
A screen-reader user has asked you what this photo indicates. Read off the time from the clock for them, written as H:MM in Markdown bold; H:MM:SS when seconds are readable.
**5:48**
